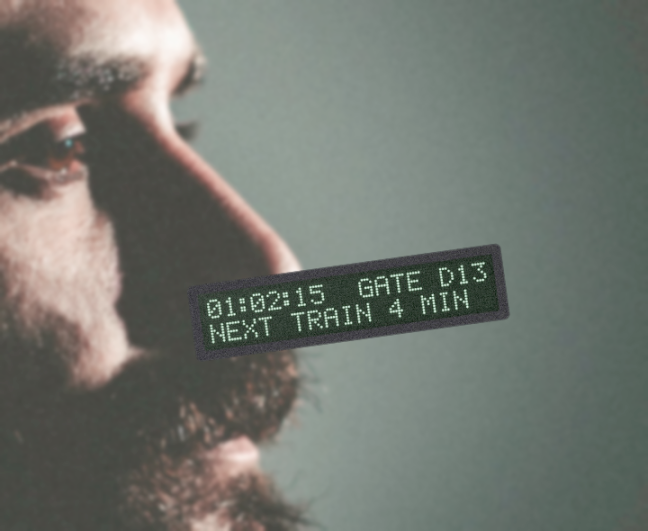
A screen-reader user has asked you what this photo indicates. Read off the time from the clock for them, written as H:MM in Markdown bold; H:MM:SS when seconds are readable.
**1:02:15**
